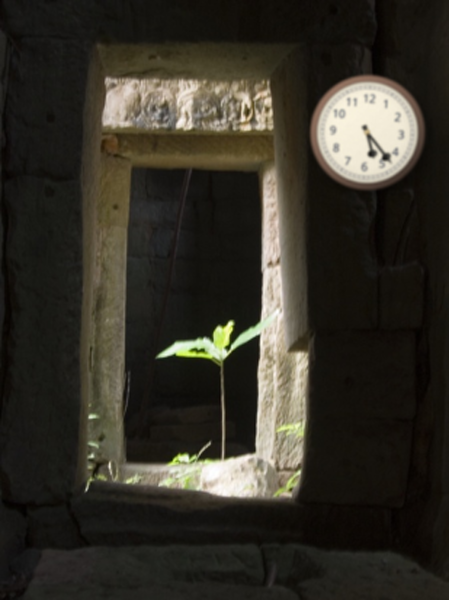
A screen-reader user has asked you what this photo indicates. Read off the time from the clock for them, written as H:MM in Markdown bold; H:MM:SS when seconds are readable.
**5:23**
